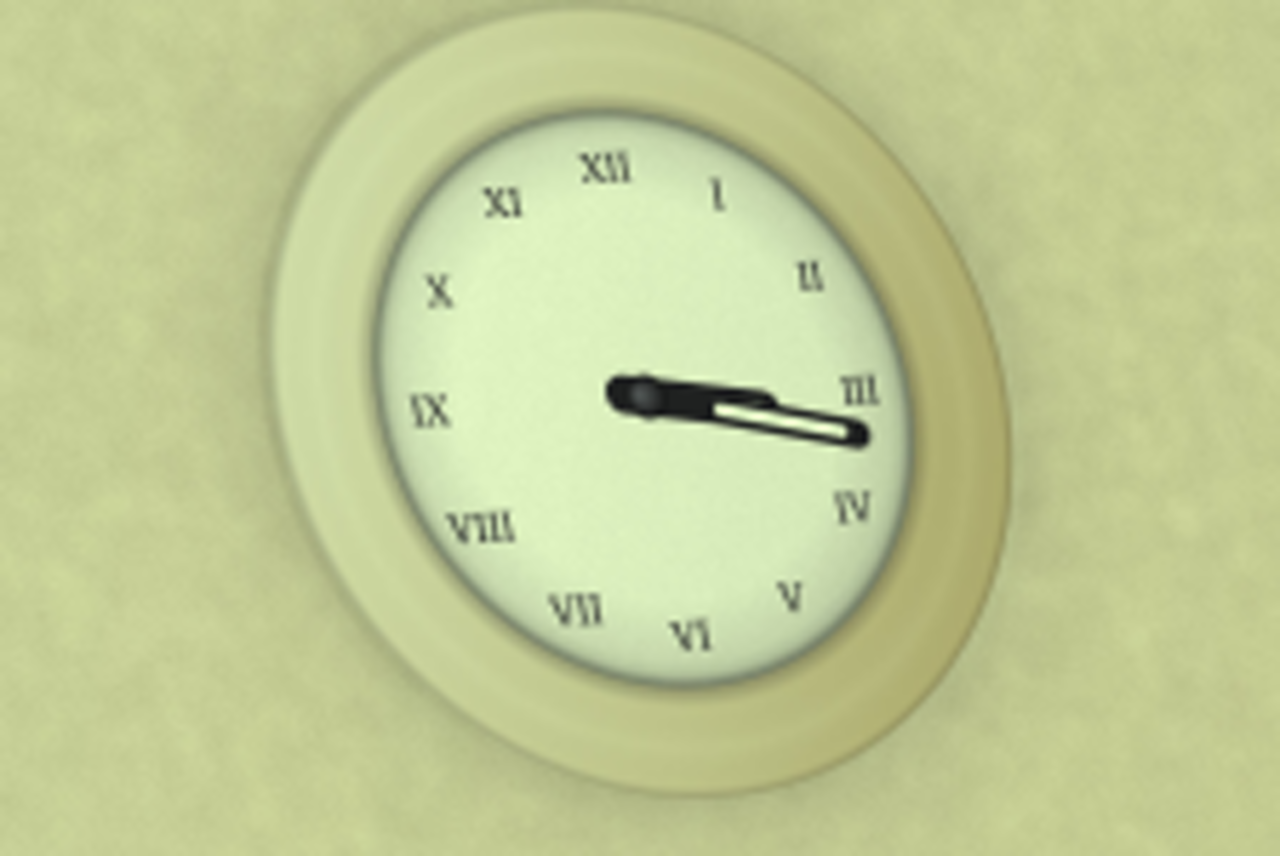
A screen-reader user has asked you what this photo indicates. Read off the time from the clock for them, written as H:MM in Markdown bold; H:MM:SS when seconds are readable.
**3:17**
